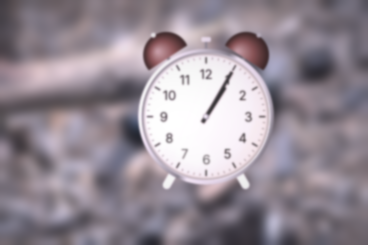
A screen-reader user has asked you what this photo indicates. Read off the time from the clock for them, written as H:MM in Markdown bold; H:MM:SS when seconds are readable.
**1:05**
